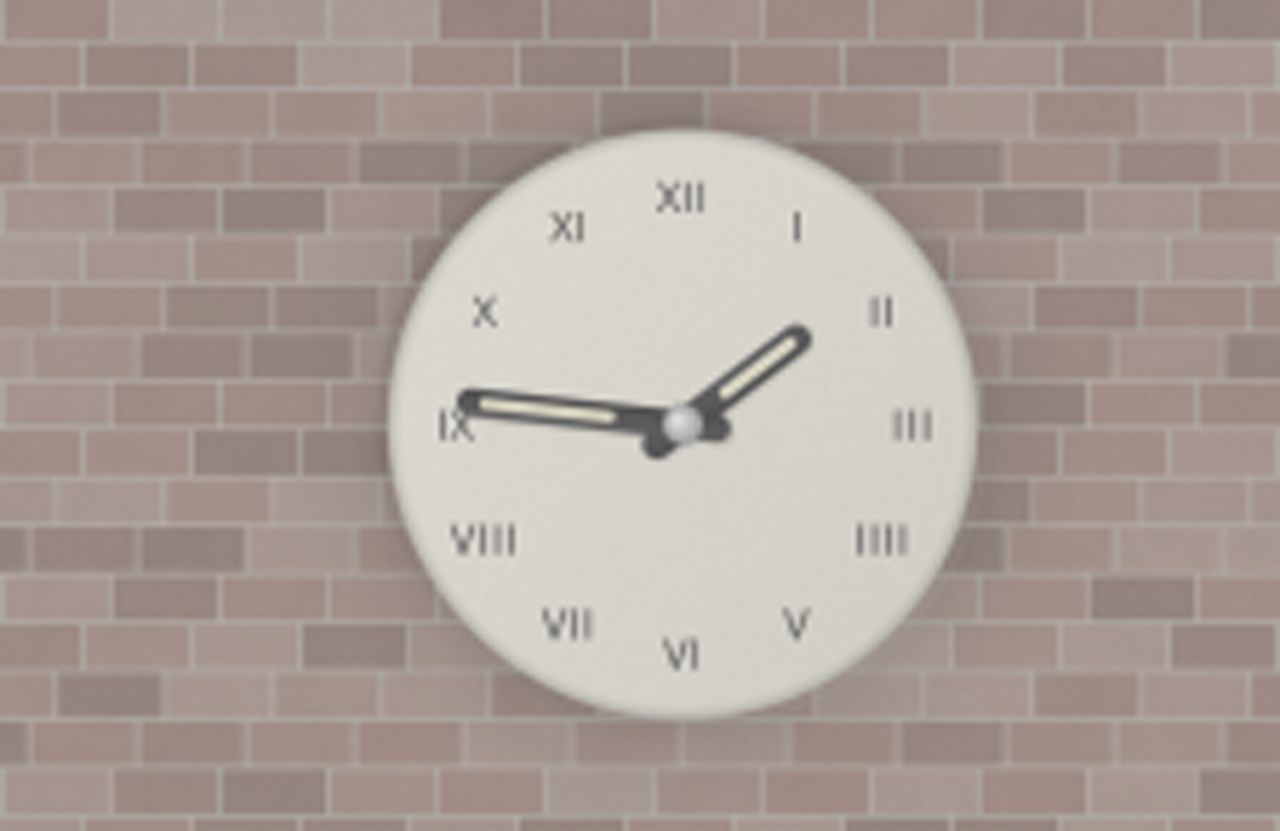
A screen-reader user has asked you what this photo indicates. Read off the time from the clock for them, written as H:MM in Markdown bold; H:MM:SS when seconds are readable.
**1:46**
